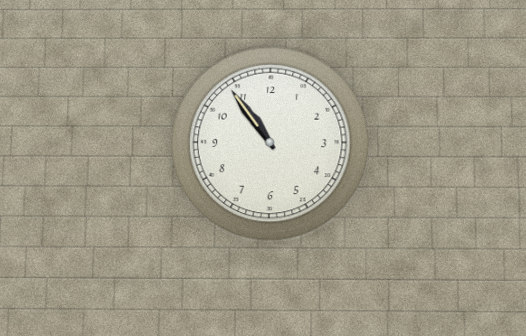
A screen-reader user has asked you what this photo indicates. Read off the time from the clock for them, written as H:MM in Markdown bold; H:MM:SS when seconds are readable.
**10:54**
